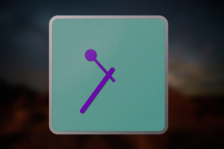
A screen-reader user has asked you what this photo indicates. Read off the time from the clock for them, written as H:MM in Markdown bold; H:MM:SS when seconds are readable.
**10:36**
